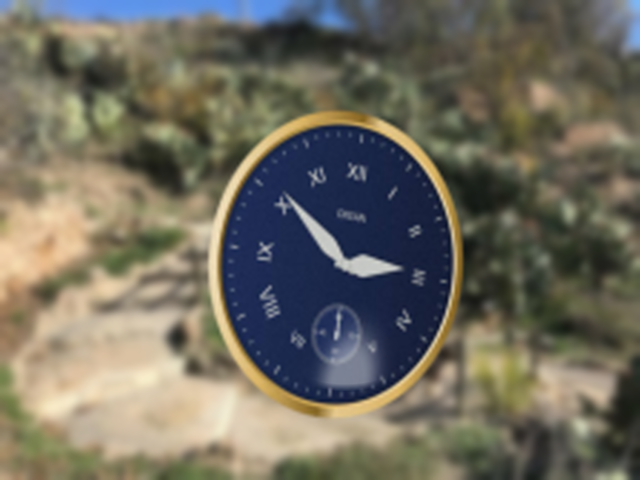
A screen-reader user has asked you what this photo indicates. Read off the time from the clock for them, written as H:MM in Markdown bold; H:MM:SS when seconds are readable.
**2:51**
